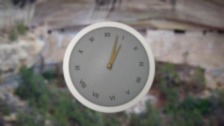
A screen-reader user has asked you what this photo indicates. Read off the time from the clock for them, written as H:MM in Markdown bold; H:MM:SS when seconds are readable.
**1:03**
